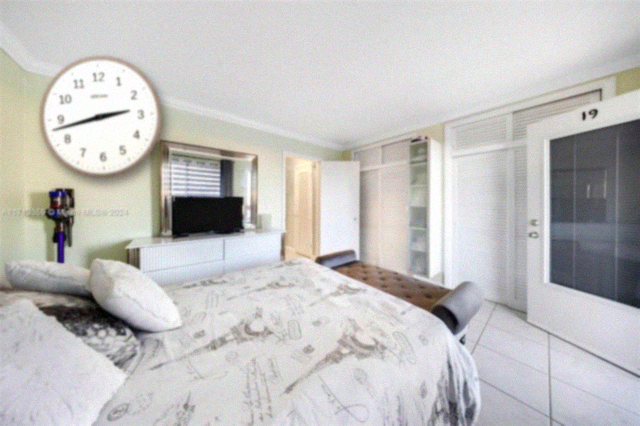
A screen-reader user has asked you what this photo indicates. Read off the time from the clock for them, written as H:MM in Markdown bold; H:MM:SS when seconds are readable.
**2:43**
